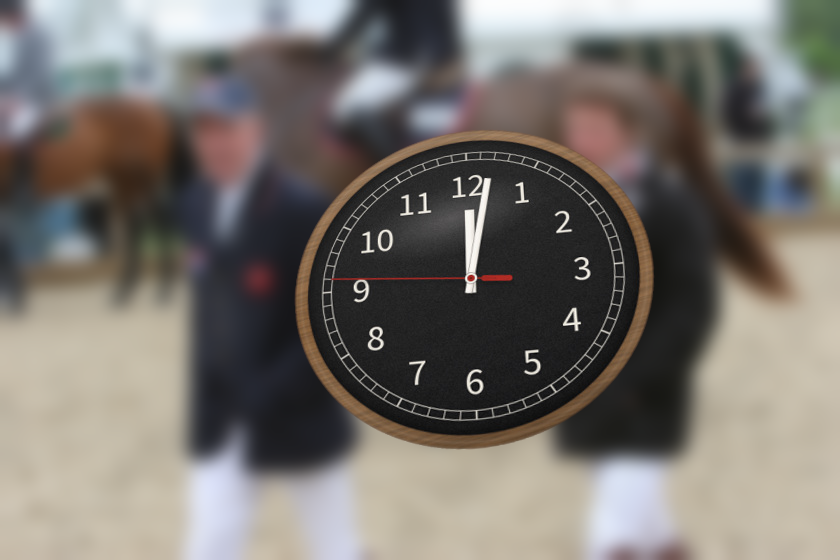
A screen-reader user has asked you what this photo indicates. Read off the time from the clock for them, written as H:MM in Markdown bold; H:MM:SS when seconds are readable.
**12:01:46**
